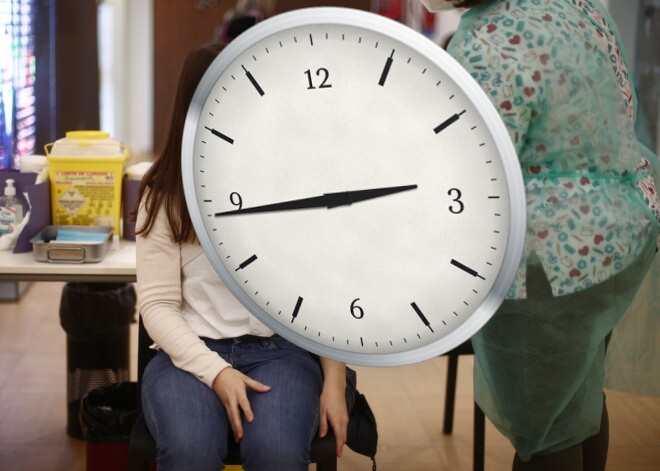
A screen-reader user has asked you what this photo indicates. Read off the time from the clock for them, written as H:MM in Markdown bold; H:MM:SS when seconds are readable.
**2:44**
